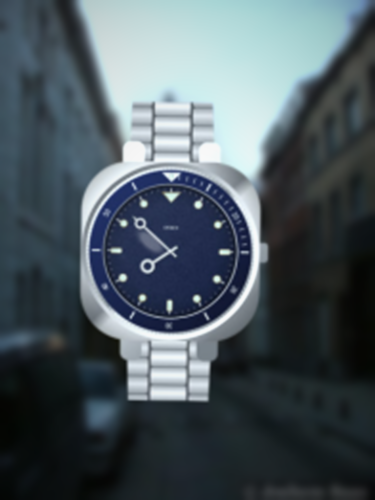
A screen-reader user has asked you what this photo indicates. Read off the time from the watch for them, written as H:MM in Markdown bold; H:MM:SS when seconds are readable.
**7:52**
